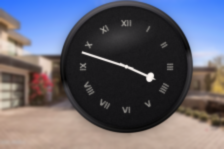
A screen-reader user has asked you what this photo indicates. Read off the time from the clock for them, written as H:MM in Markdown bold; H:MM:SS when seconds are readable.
**3:48**
